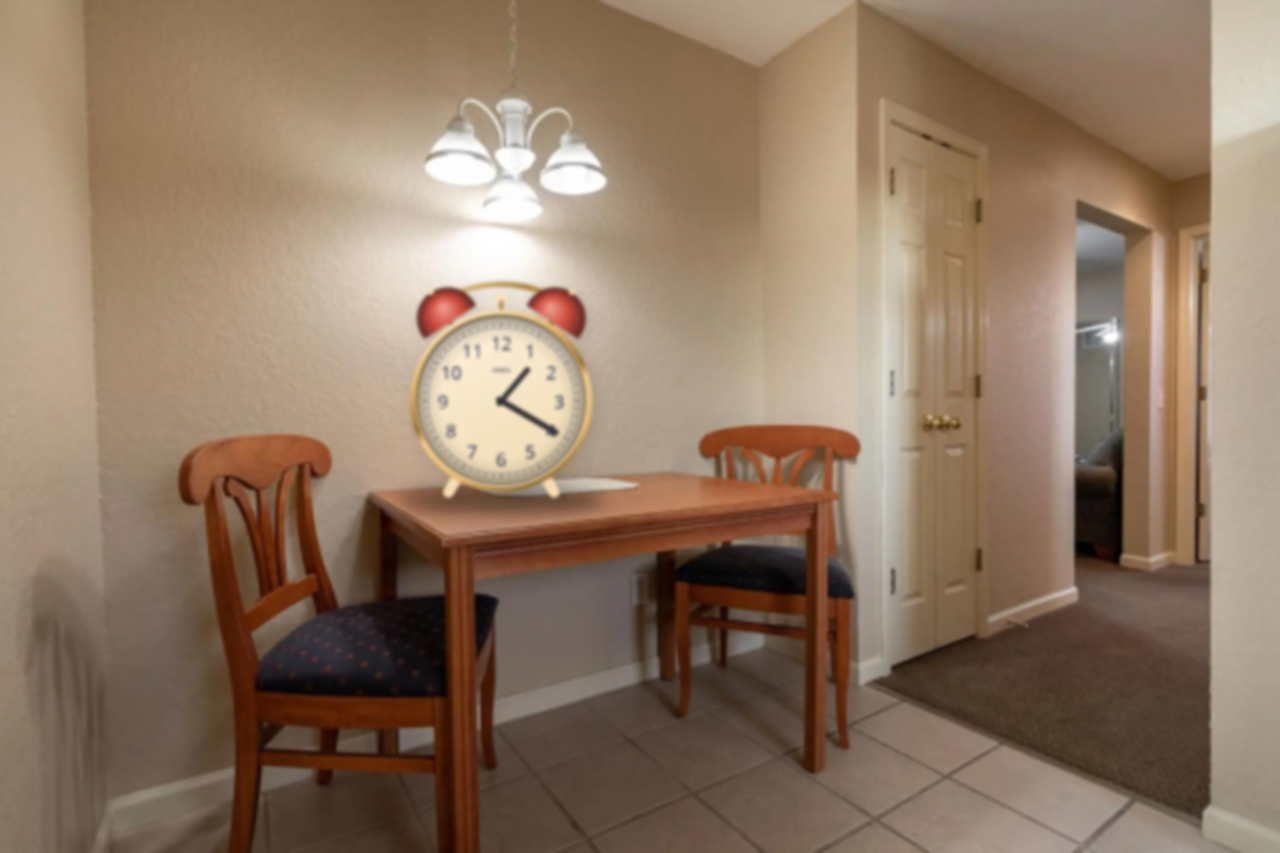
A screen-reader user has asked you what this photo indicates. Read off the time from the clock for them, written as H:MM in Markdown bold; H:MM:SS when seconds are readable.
**1:20**
